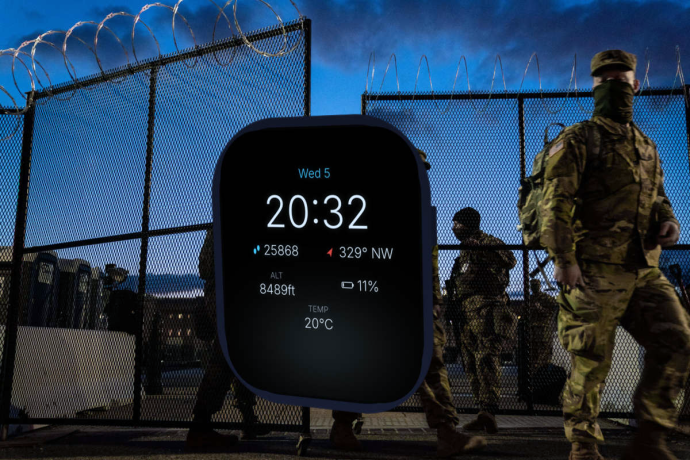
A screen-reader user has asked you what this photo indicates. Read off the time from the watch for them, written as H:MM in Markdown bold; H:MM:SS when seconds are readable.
**20:32**
